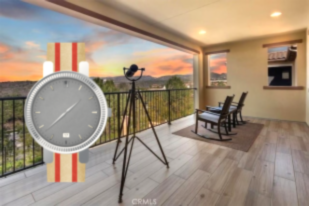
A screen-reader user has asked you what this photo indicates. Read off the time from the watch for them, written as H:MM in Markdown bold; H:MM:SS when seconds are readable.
**1:38**
